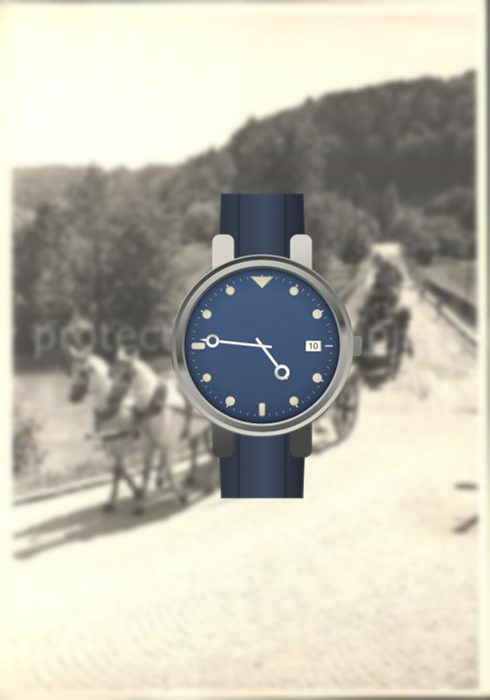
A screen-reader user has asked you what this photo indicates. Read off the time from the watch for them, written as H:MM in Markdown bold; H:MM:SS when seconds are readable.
**4:46**
